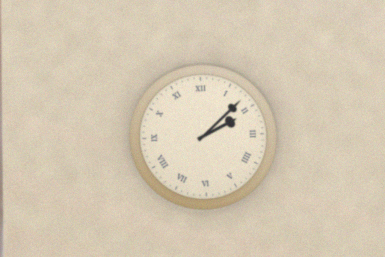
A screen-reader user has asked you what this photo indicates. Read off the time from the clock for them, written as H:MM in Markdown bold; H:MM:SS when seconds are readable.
**2:08**
